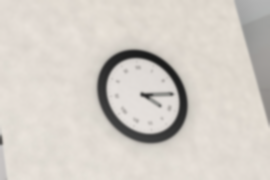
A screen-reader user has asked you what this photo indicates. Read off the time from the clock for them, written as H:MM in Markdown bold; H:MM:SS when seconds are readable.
**4:15**
